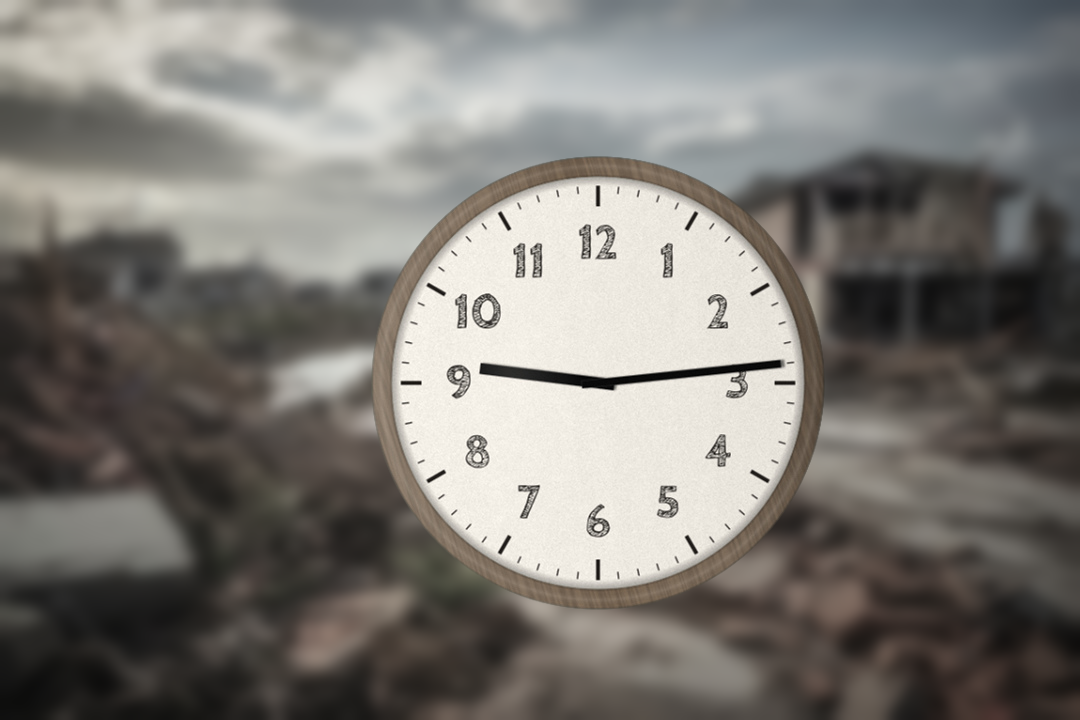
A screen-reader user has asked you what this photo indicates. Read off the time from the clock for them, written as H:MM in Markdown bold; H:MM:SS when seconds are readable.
**9:14**
